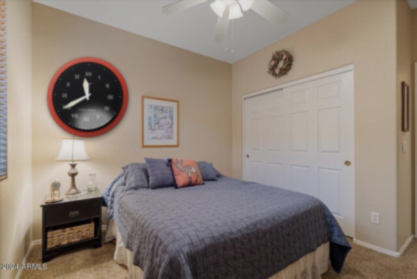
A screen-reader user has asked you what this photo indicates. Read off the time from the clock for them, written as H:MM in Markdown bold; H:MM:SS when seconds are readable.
**11:40**
